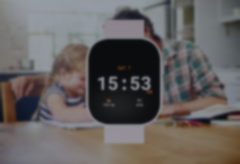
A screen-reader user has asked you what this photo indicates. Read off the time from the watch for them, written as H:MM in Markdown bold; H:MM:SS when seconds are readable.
**15:53**
